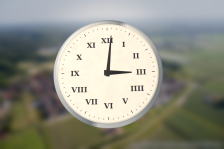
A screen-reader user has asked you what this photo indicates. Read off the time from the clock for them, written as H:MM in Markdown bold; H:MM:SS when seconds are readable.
**3:01**
